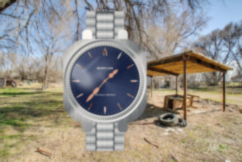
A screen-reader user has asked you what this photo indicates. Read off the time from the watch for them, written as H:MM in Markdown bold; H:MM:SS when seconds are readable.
**1:37**
